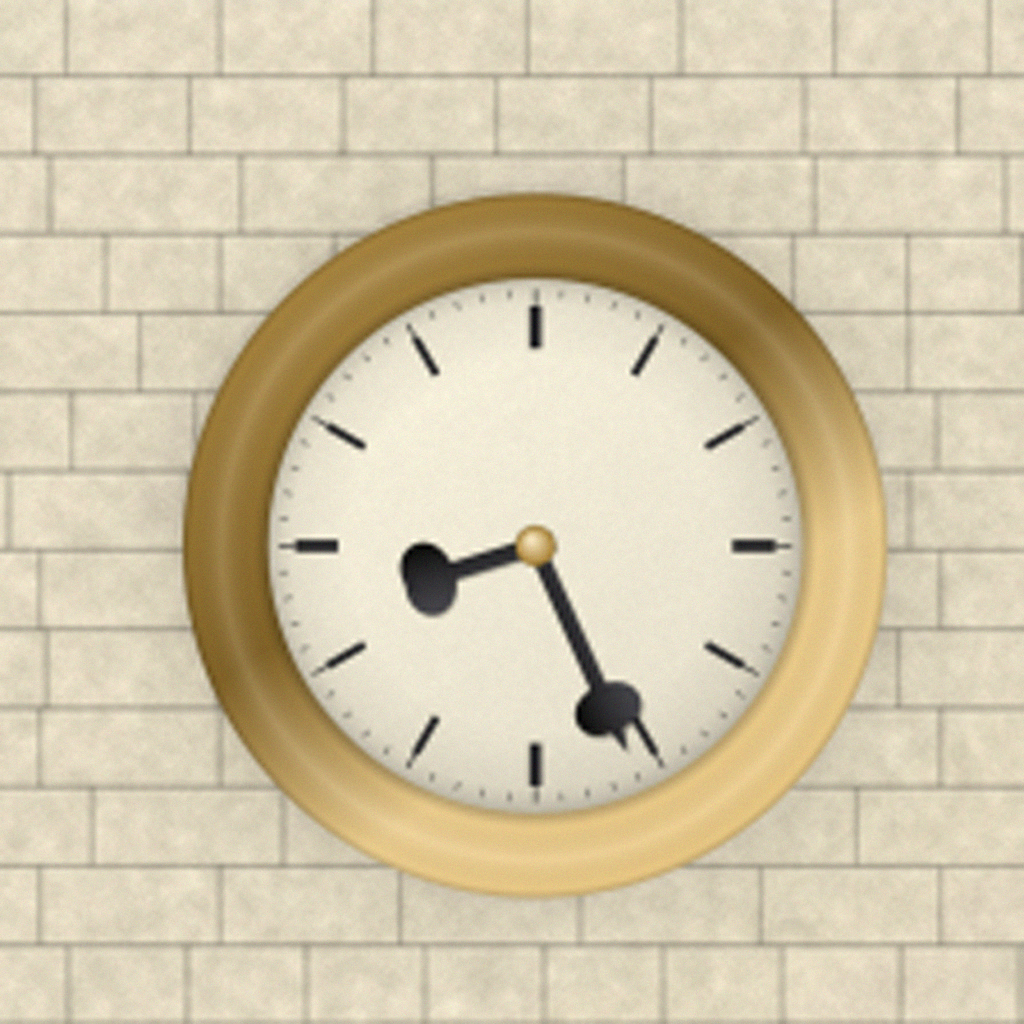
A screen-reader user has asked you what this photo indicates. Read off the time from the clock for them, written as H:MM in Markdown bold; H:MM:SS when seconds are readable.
**8:26**
